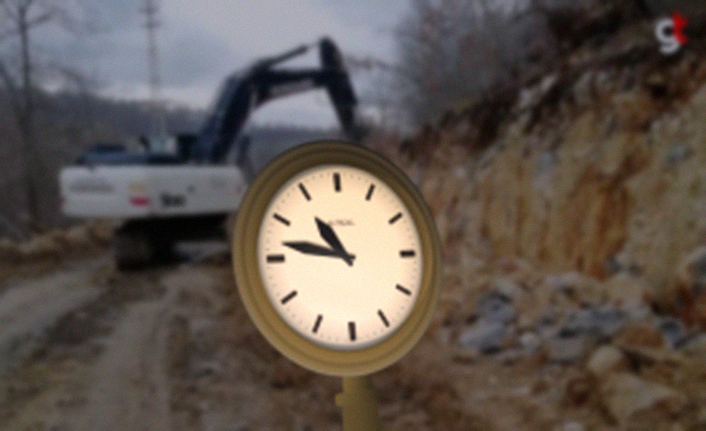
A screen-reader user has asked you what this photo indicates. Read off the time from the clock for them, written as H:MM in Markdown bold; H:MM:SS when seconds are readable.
**10:47**
